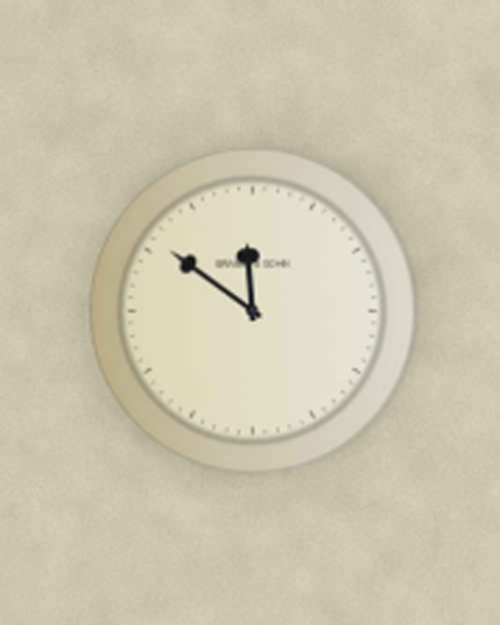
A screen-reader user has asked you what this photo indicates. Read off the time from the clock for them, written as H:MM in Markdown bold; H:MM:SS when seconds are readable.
**11:51**
